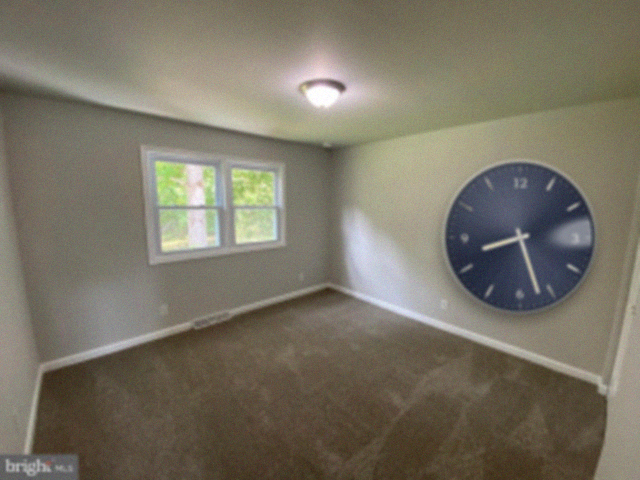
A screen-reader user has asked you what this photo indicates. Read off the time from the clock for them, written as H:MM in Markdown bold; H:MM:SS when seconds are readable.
**8:27**
